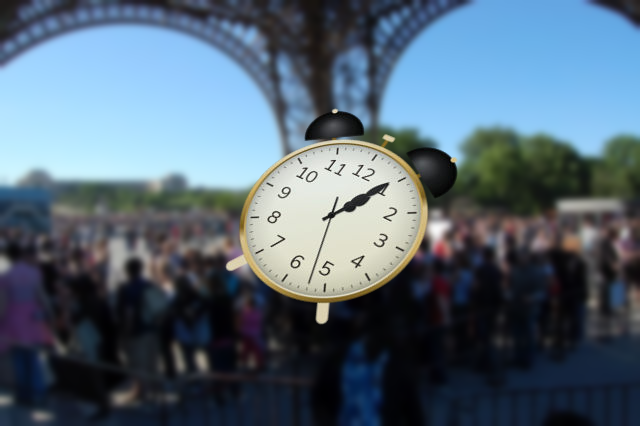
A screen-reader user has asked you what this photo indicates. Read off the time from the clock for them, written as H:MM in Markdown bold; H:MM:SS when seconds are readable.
**1:04:27**
